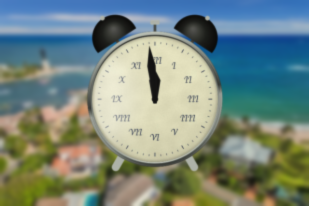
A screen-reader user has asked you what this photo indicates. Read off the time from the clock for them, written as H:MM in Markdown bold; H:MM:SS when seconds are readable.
**11:59**
